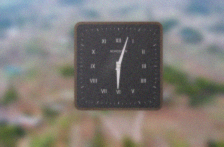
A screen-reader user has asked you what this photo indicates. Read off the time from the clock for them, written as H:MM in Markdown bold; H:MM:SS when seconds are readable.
**6:03**
